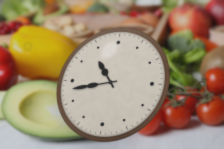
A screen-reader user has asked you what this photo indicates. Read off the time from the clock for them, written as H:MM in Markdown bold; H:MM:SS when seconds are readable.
**10:43**
